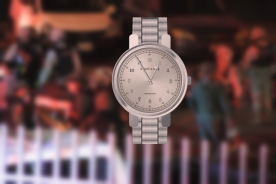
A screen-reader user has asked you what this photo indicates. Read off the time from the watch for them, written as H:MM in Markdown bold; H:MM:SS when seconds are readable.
**12:55**
